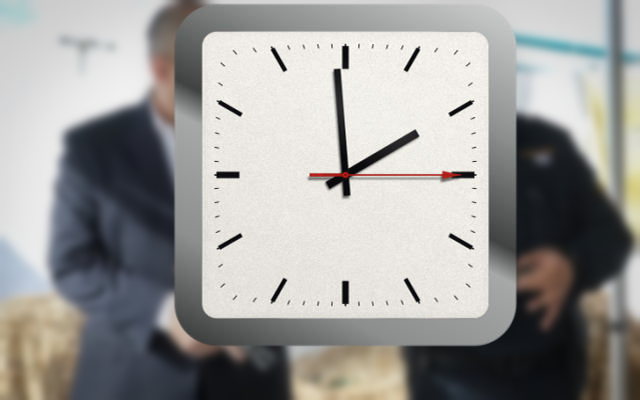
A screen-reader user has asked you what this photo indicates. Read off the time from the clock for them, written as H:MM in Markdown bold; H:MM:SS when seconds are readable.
**1:59:15**
